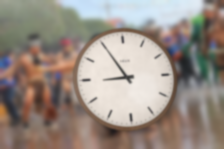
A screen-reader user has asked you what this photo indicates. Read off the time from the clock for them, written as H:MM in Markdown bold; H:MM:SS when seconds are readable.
**8:55**
